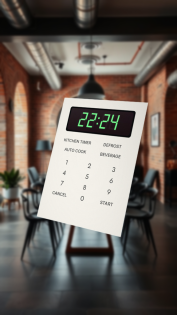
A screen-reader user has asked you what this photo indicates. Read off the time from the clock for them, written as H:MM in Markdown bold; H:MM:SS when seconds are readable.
**22:24**
